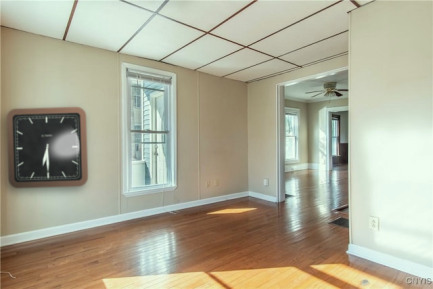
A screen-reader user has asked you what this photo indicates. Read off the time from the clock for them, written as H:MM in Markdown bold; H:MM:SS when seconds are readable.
**6:30**
